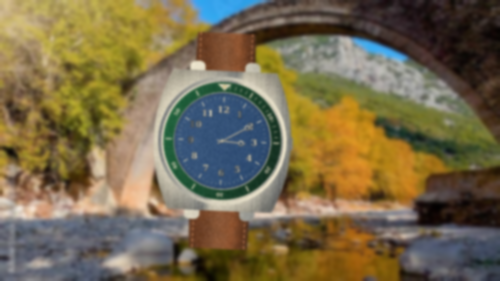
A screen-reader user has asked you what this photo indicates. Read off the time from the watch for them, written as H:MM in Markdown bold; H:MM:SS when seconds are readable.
**3:10**
